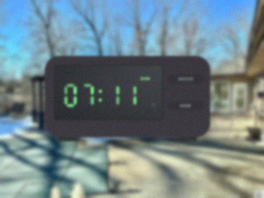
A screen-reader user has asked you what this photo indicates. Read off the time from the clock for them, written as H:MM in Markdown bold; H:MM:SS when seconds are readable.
**7:11**
